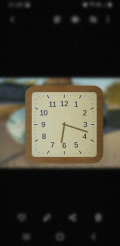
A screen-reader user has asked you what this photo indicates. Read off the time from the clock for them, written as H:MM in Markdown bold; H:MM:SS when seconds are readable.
**6:18**
